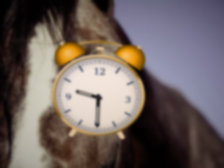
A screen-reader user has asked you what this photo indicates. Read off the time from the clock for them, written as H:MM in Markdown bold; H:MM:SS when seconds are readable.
**9:30**
